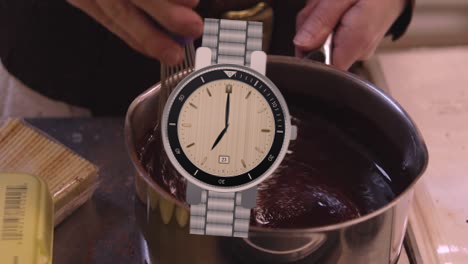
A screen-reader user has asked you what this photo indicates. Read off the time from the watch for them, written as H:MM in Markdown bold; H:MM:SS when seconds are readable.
**7:00**
